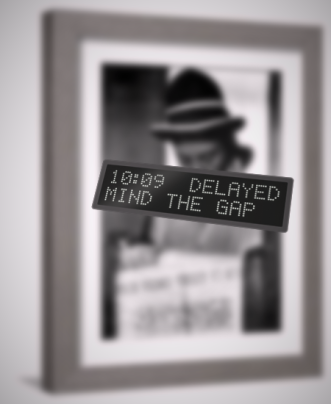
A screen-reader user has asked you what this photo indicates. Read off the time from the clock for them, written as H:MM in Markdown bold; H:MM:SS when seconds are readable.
**10:09**
